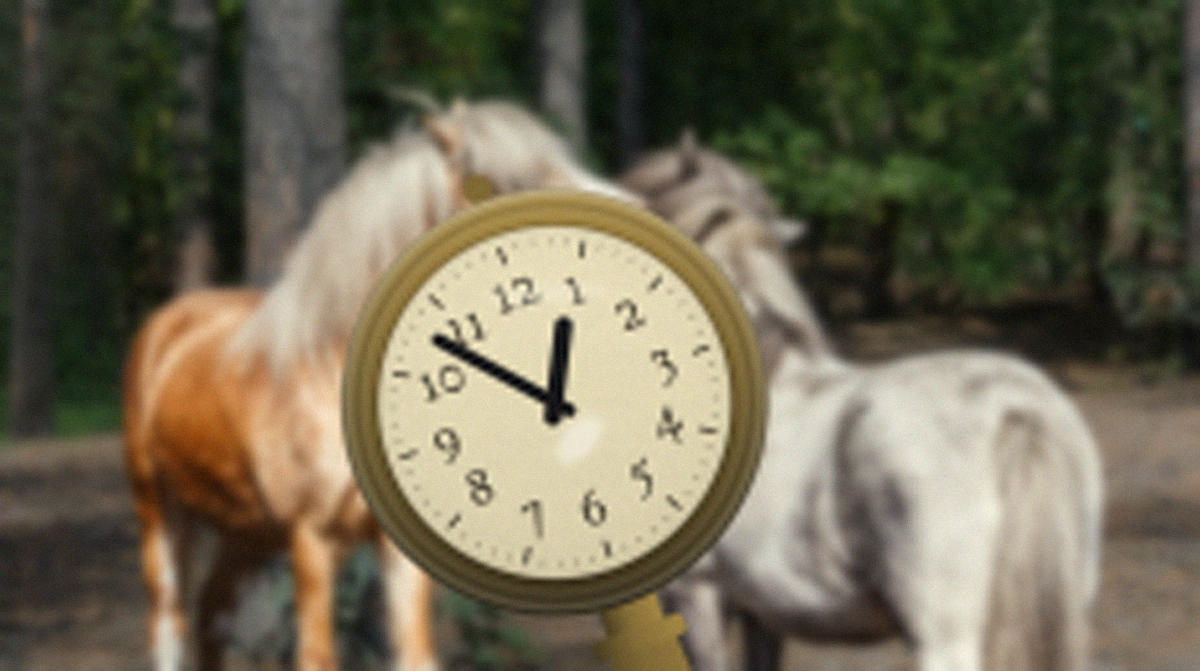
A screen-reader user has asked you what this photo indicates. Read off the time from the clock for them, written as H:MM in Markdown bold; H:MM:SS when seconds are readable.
**12:53**
